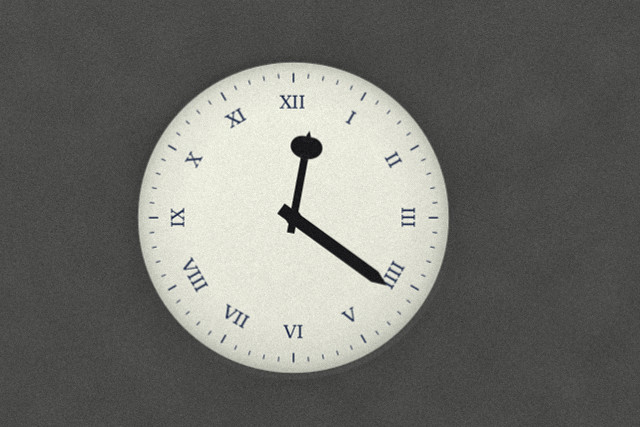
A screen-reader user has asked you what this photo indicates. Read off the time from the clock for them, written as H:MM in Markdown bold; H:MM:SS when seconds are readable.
**12:21**
